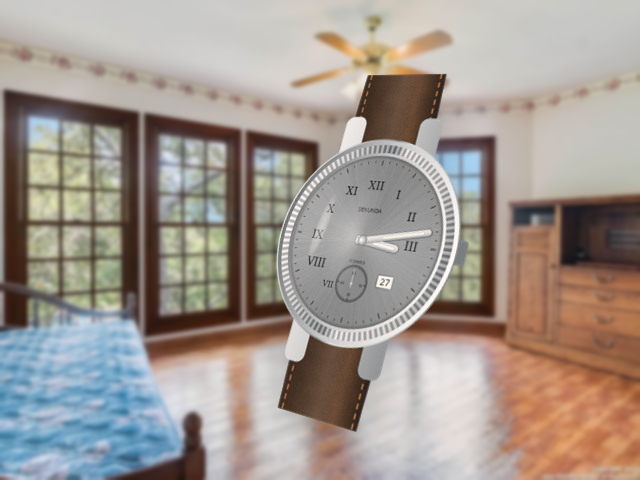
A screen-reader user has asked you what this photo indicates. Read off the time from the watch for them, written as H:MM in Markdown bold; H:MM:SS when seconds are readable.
**3:13**
